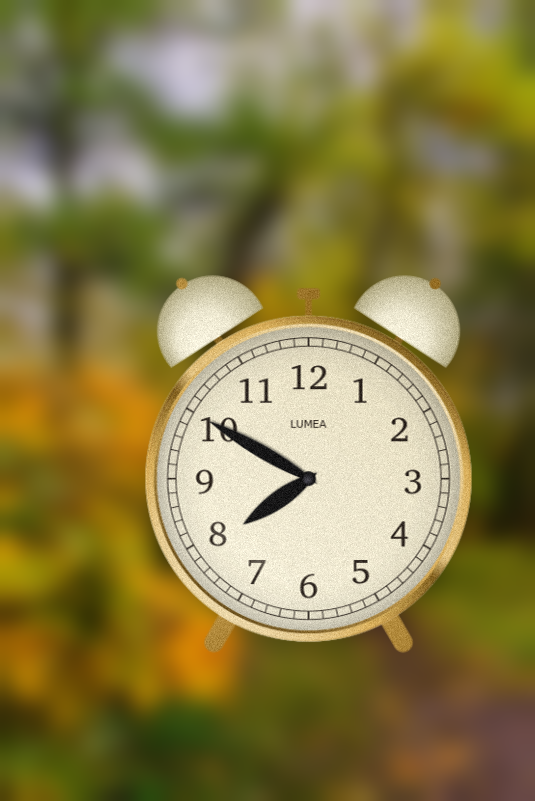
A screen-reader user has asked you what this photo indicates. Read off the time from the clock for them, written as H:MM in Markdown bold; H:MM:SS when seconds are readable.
**7:50**
